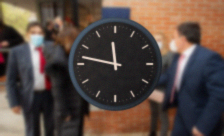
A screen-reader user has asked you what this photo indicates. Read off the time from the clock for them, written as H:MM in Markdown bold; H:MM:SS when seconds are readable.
**11:47**
